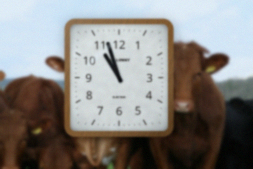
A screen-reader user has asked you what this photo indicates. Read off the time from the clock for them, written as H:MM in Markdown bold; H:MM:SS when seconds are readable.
**10:57**
